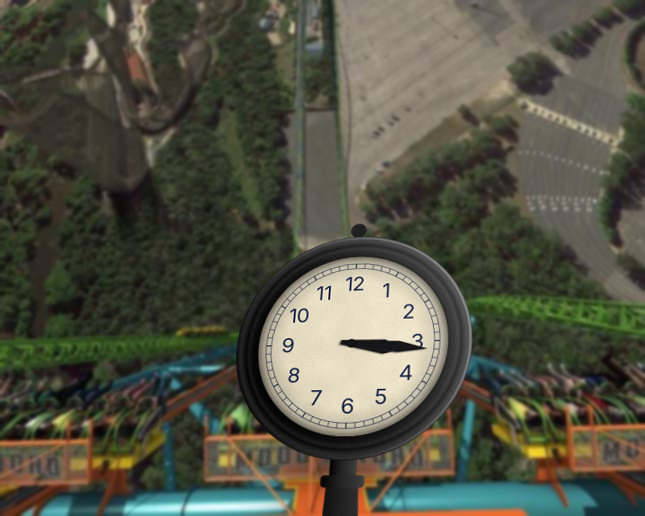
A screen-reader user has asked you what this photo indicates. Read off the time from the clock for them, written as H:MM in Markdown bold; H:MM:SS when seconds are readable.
**3:16**
